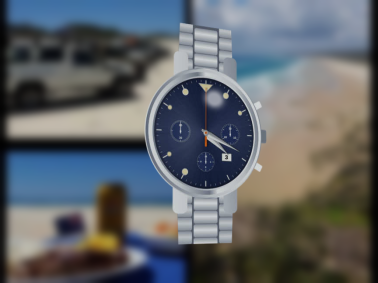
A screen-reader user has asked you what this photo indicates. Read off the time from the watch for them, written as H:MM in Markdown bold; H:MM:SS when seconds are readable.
**4:19**
